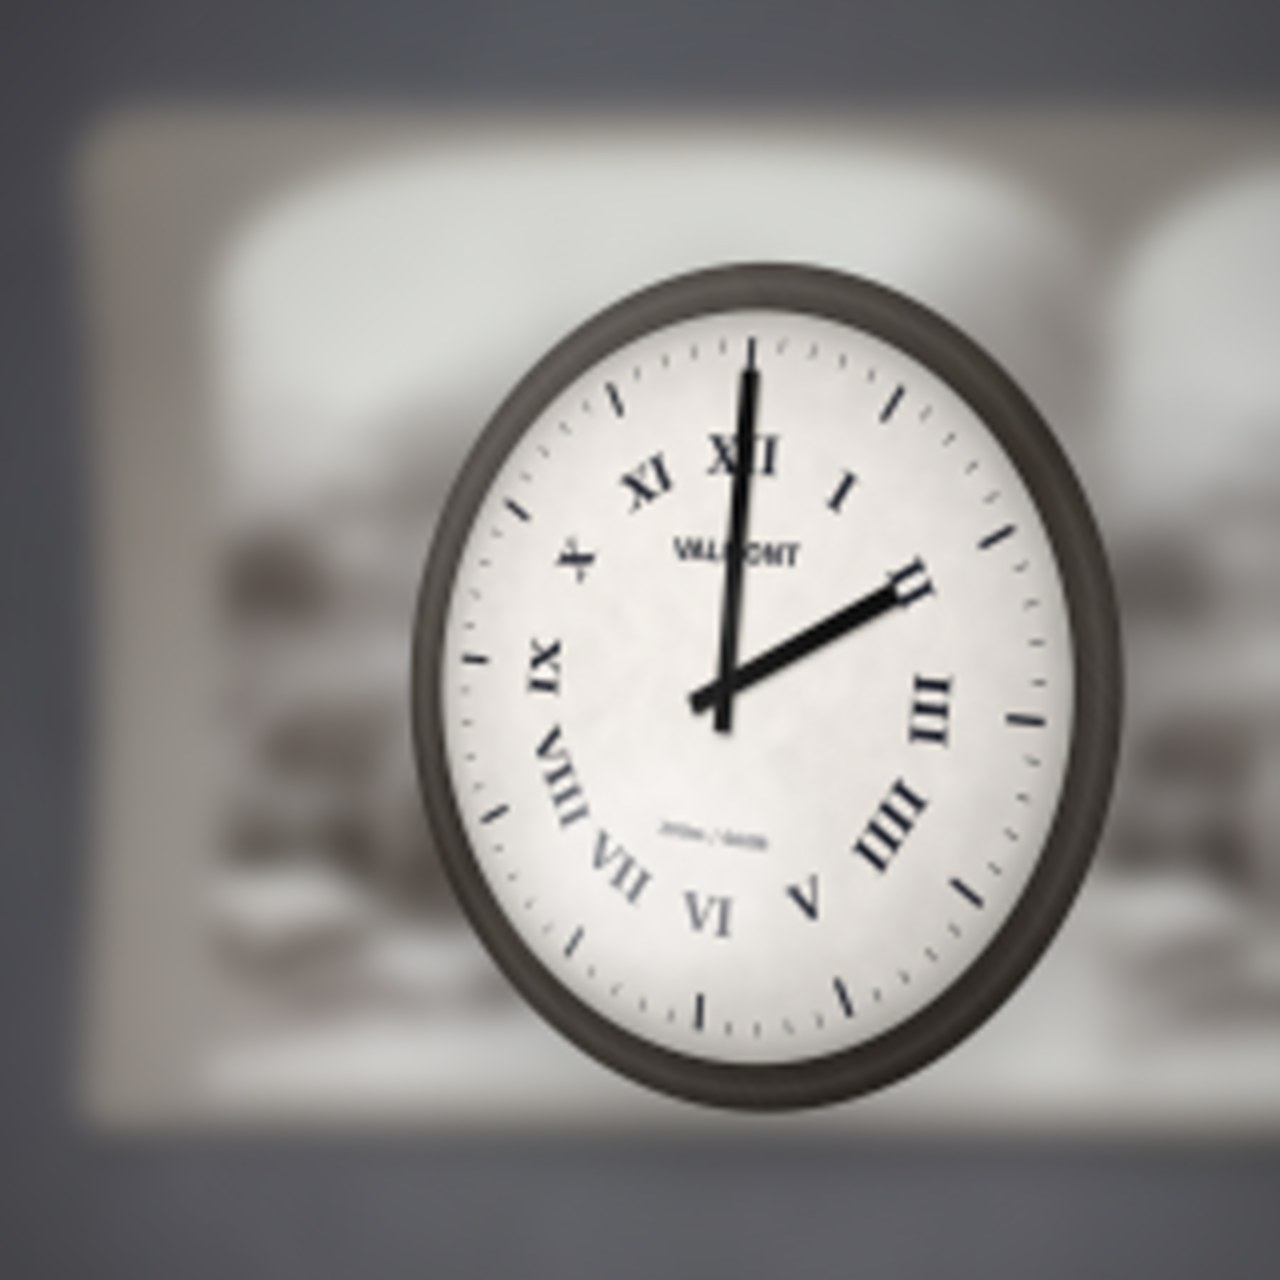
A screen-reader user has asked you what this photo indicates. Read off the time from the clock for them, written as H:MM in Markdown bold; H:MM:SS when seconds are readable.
**2:00**
